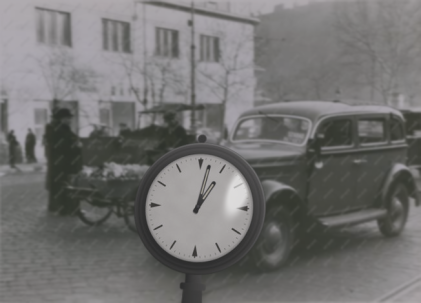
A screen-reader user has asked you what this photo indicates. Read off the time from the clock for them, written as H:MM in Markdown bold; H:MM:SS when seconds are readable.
**1:02**
